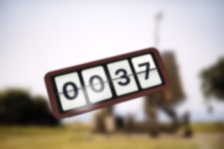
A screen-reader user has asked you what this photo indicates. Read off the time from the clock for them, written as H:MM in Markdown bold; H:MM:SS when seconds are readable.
**0:37**
